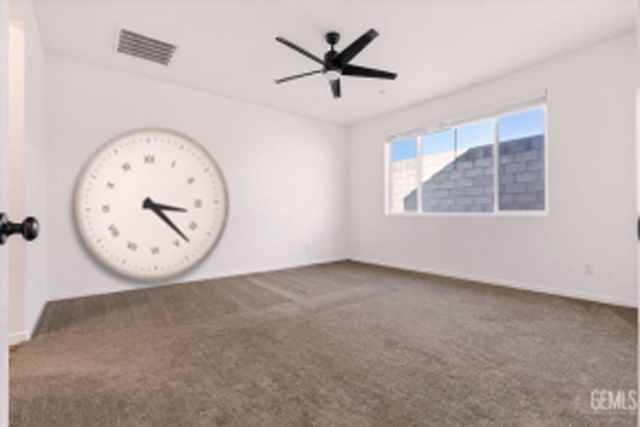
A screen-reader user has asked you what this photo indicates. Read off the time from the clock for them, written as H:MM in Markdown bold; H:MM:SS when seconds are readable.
**3:23**
